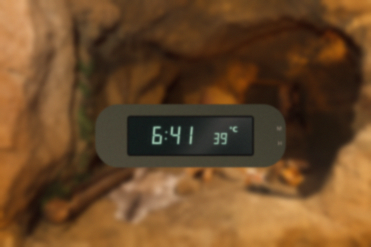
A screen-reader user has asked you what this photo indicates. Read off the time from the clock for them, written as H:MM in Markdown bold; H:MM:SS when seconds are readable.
**6:41**
